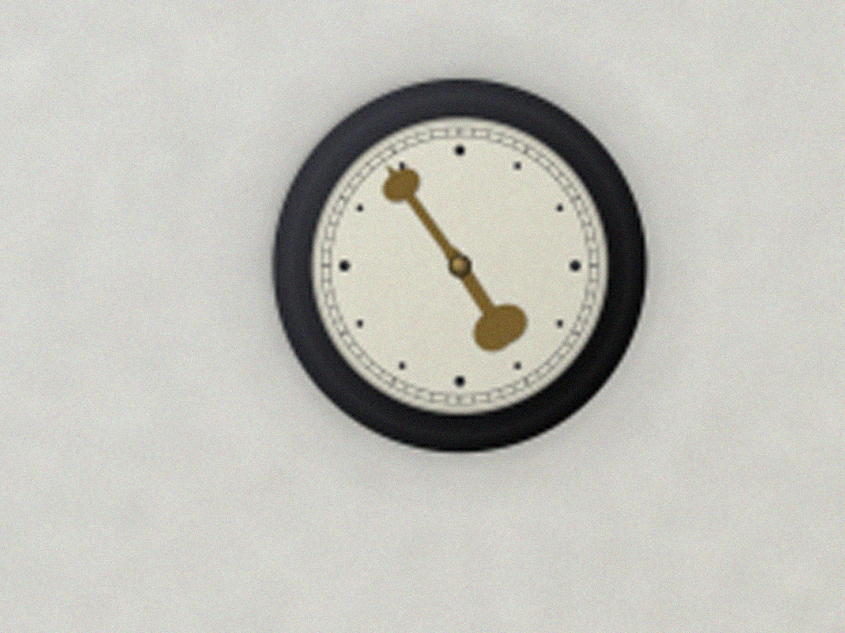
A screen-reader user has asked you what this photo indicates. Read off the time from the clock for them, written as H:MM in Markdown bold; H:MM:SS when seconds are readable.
**4:54**
